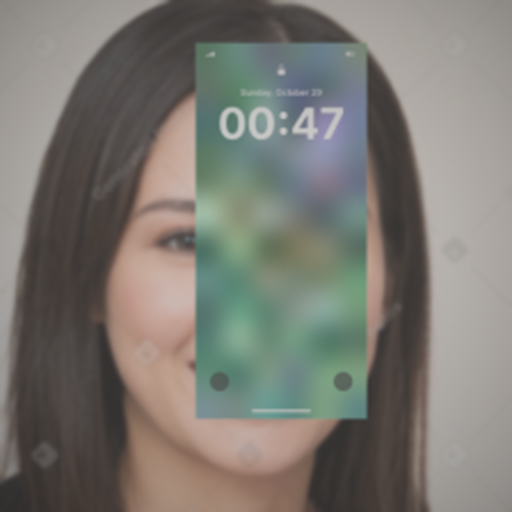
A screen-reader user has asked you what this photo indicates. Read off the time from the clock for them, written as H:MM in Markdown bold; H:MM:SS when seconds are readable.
**0:47**
